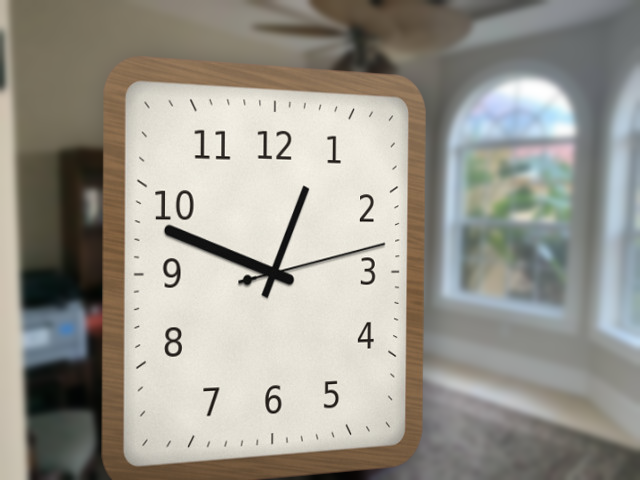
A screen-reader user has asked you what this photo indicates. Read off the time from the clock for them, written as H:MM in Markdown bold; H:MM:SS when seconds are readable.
**12:48:13**
